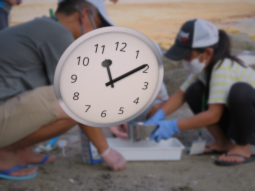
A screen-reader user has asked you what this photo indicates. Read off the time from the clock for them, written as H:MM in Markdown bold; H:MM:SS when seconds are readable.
**11:09**
